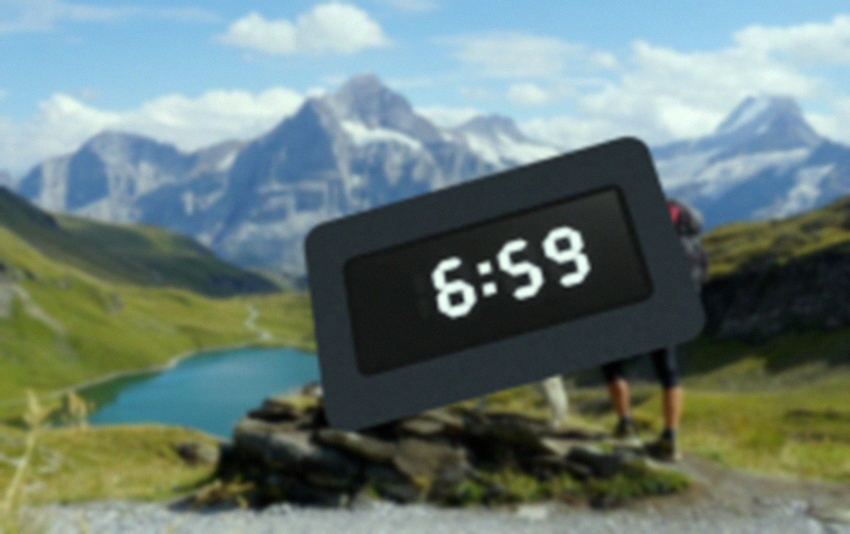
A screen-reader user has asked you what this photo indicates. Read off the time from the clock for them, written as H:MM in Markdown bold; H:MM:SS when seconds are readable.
**6:59**
